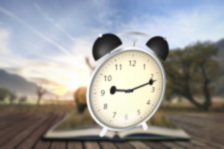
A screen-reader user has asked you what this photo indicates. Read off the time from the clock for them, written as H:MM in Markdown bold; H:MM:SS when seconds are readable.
**9:12**
